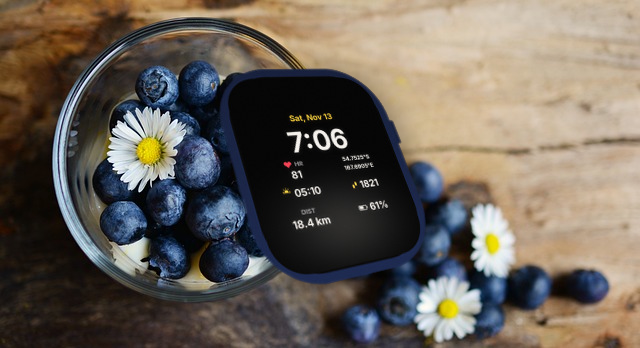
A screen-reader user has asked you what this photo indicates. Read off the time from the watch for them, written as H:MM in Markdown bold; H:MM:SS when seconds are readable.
**7:06**
